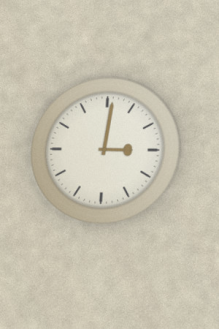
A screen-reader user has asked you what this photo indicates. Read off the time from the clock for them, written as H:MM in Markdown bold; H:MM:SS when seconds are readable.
**3:01**
